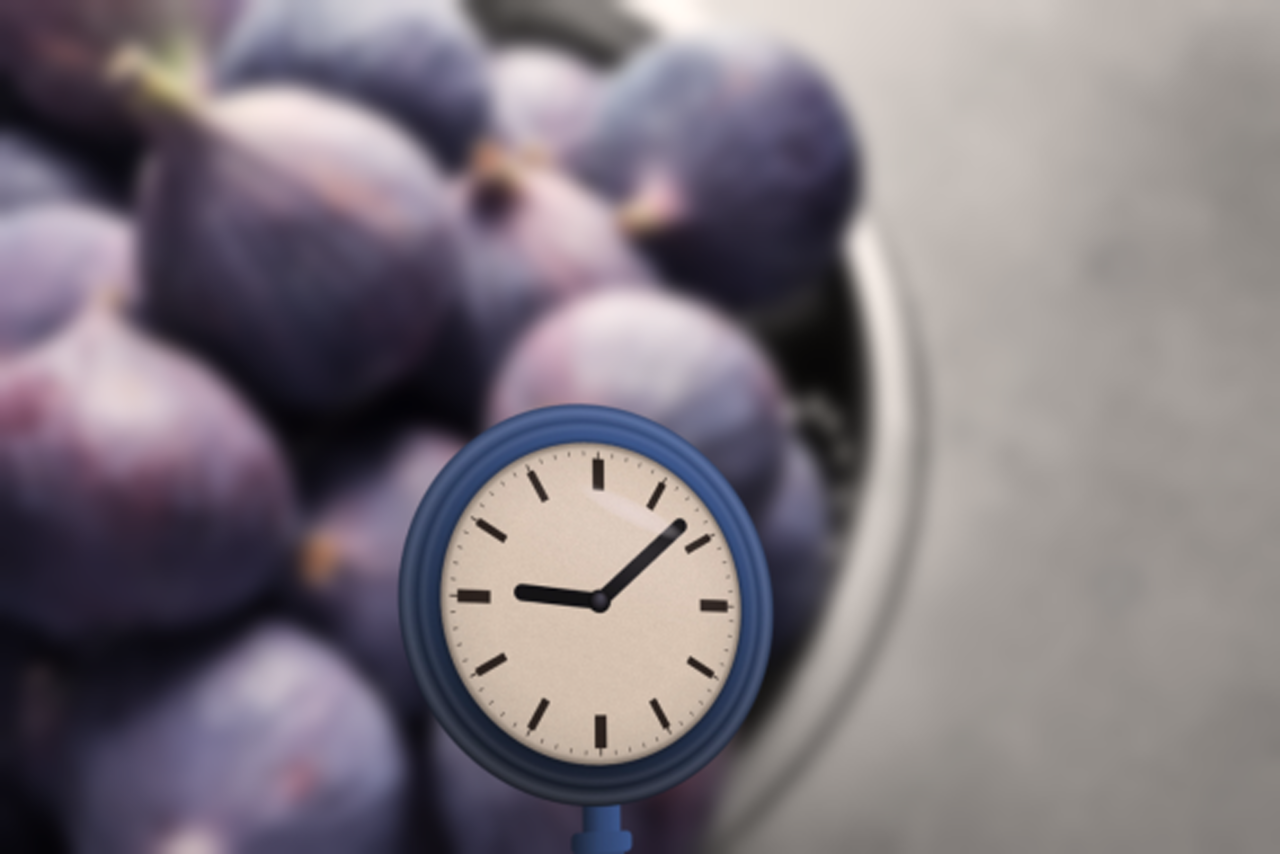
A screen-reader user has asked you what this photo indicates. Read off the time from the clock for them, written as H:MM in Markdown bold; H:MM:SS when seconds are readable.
**9:08**
